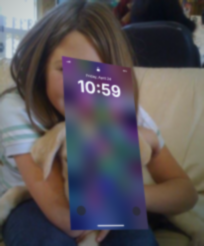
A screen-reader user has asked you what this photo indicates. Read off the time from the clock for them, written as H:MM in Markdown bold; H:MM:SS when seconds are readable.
**10:59**
